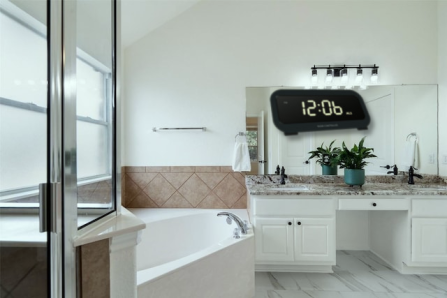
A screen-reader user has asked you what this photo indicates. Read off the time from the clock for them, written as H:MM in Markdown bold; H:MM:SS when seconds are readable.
**12:06**
